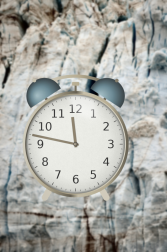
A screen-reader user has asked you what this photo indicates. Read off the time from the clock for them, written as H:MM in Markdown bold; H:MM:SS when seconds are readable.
**11:47**
